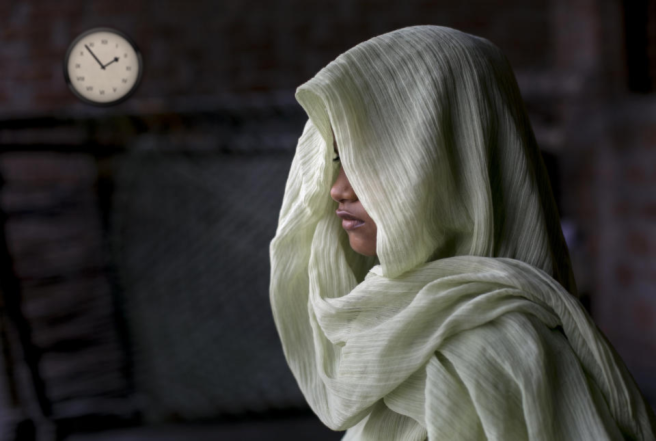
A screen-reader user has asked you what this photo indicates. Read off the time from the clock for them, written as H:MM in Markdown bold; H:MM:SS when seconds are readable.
**1:53**
